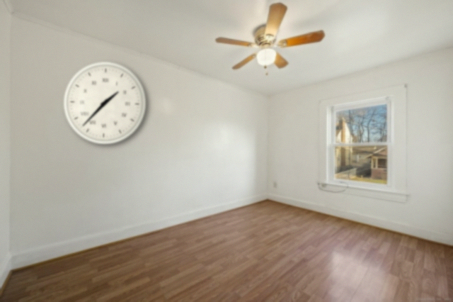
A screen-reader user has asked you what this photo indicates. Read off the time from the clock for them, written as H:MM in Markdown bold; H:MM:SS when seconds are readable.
**1:37**
